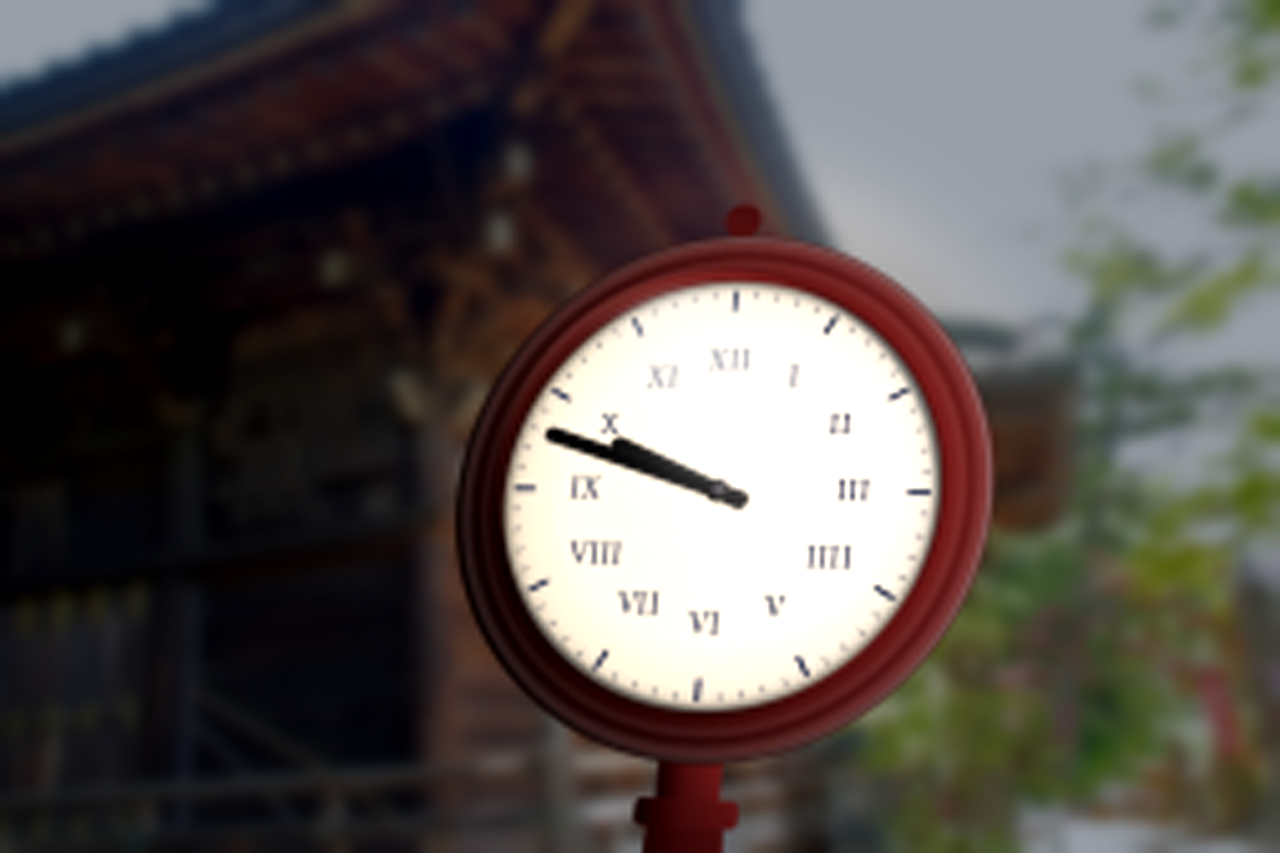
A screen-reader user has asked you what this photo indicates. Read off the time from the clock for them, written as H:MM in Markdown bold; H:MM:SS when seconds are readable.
**9:48**
